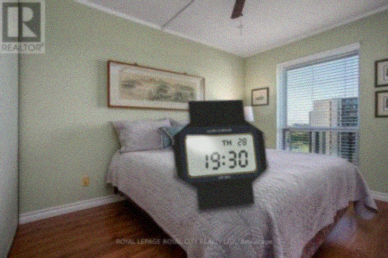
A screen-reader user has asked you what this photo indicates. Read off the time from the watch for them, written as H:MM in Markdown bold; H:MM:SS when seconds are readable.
**19:30**
